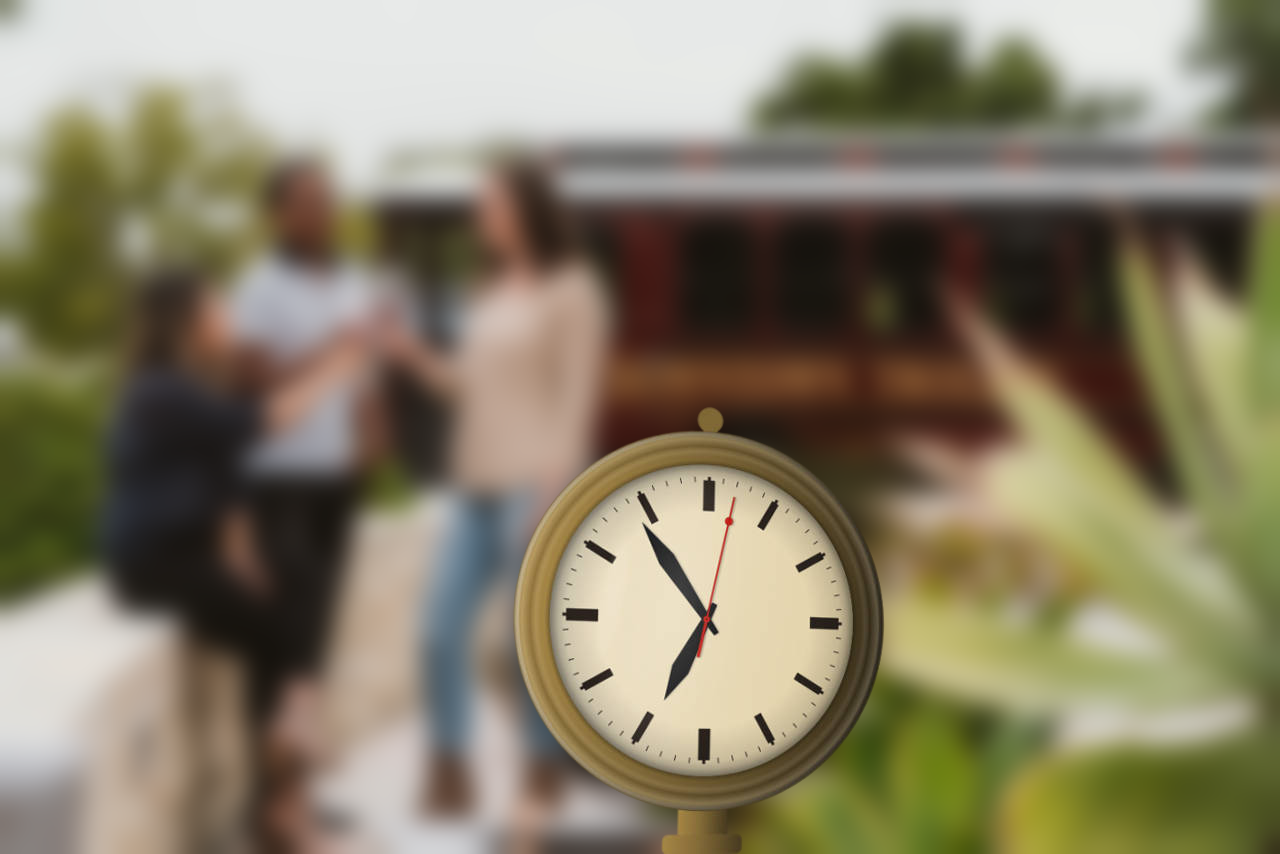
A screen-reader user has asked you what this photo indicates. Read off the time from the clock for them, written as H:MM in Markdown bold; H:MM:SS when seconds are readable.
**6:54:02**
